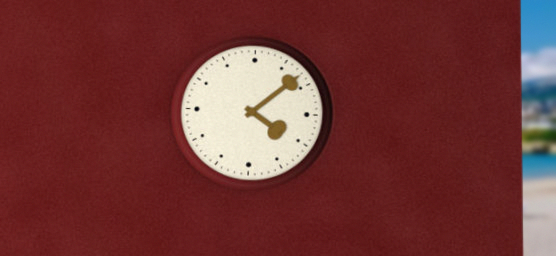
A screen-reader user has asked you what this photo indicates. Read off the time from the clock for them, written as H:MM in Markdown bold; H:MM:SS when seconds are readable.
**4:08**
